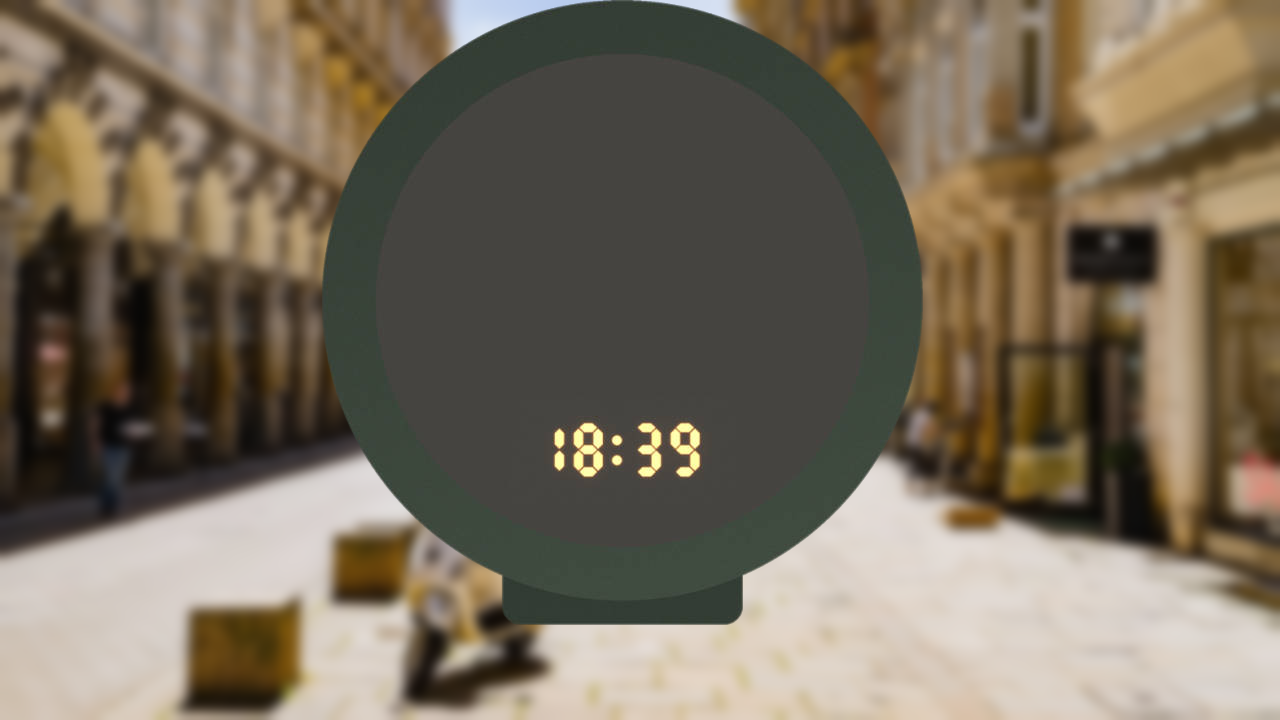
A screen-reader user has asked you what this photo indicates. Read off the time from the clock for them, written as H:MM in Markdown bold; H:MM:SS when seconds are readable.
**18:39**
